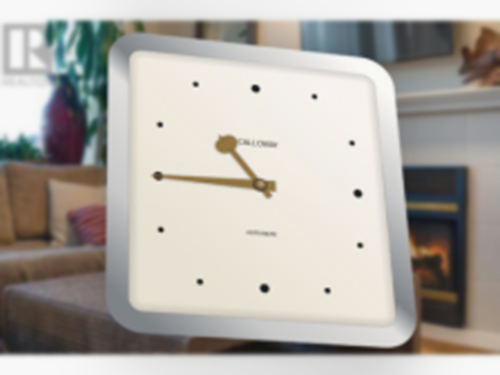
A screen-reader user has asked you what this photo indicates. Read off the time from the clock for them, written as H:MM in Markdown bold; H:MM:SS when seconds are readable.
**10:45**
